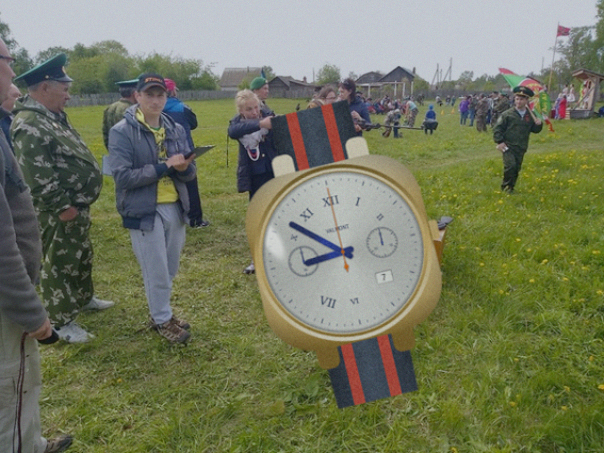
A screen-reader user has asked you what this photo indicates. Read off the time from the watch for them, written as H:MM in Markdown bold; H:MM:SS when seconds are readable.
**8:52**
